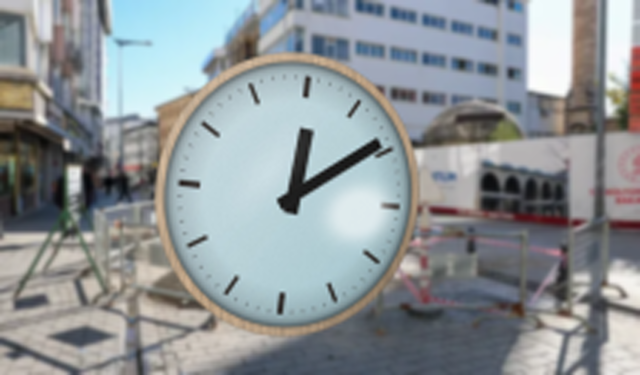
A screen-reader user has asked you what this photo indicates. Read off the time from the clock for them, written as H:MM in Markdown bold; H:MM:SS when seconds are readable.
**12:09**
